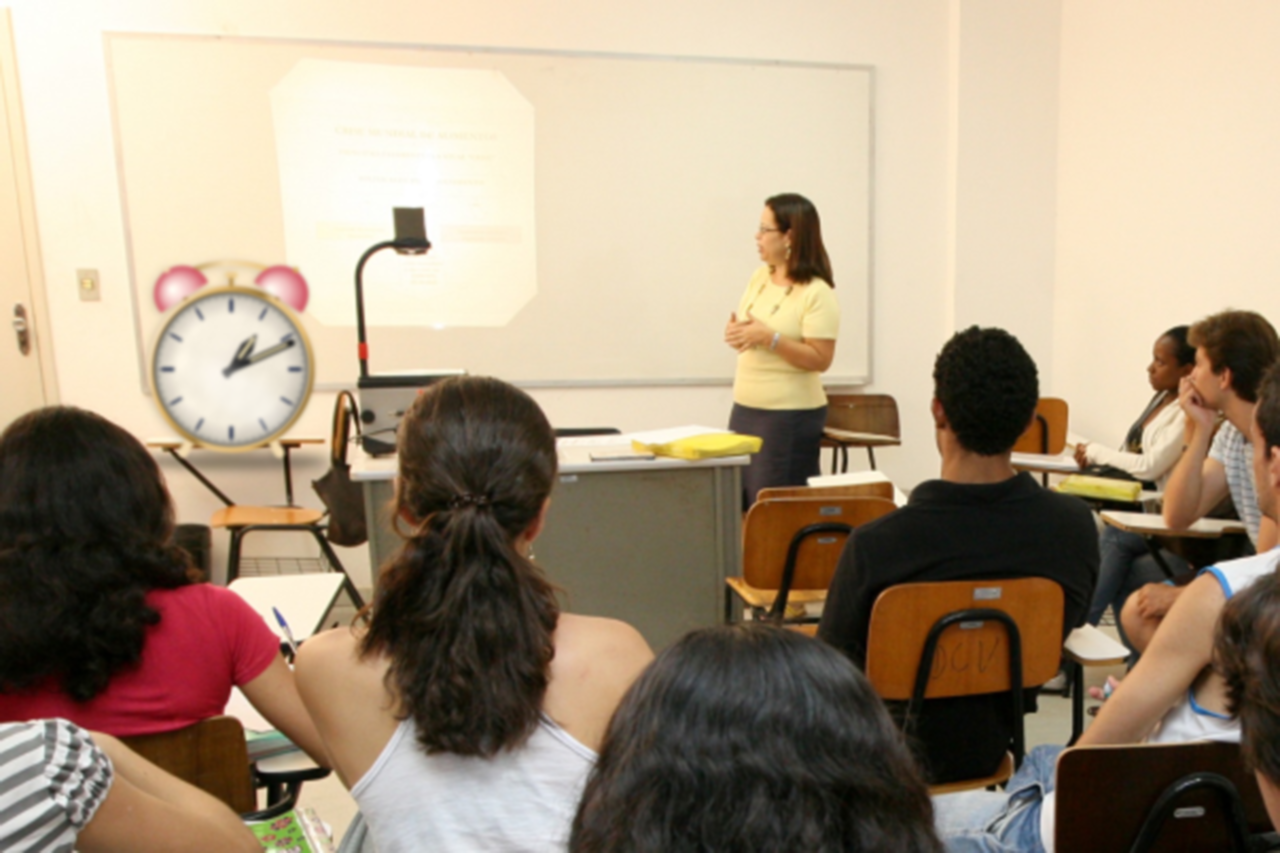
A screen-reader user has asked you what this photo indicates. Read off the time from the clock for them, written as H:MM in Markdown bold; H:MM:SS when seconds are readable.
**1:11**
